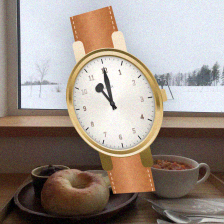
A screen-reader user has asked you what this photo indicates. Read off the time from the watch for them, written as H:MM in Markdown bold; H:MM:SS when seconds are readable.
**11:00**
